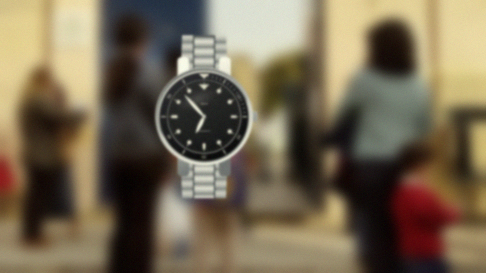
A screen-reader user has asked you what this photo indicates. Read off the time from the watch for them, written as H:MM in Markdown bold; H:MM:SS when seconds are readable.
**6:53**
